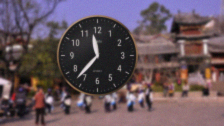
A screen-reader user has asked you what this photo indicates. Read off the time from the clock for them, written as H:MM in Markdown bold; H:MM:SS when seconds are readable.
**11:37**
